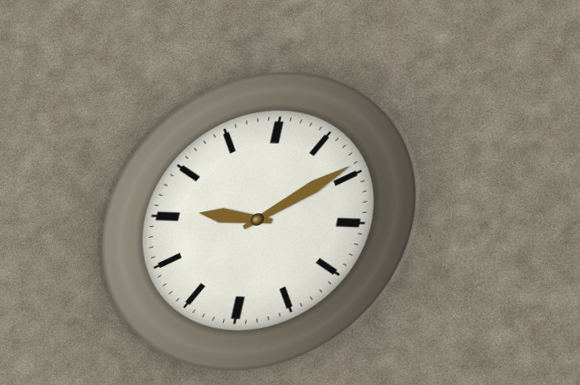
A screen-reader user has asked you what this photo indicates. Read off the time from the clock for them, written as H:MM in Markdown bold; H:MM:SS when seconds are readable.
**9:09**
